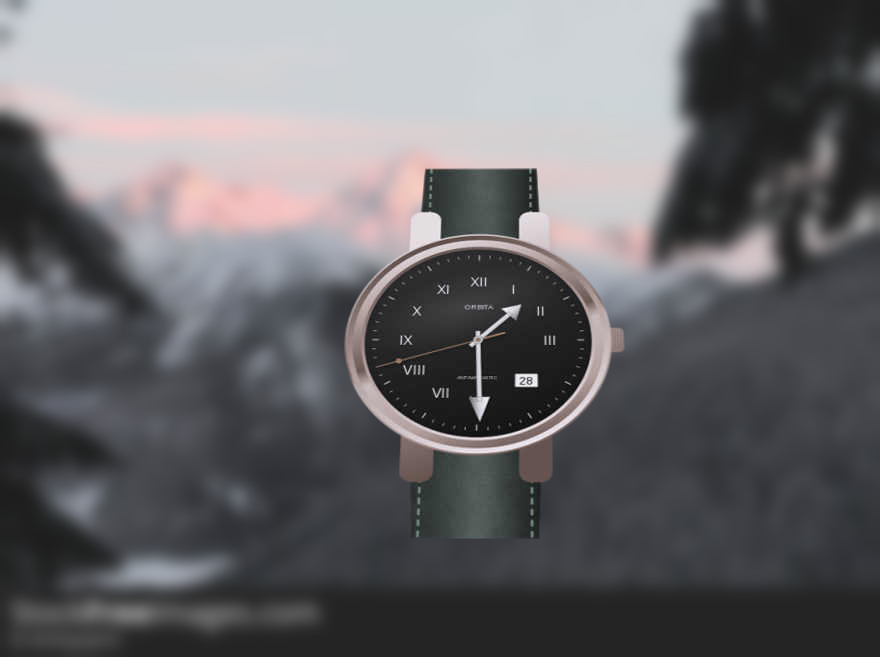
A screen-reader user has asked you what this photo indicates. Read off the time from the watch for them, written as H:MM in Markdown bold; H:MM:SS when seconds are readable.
**1:29:42**
